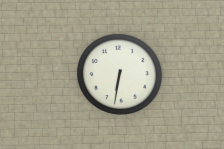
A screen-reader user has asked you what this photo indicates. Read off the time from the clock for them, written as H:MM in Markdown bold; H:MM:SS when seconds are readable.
**6:32**
